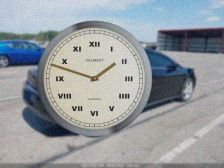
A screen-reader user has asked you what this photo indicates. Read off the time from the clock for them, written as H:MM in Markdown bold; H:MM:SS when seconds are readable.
**1:48**
